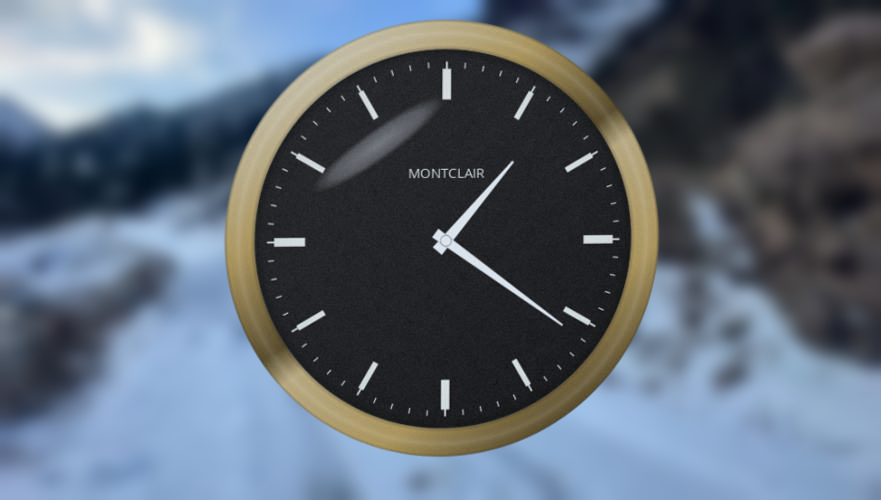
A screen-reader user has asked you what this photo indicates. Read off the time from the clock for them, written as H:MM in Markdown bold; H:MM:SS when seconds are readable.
**1:21**
